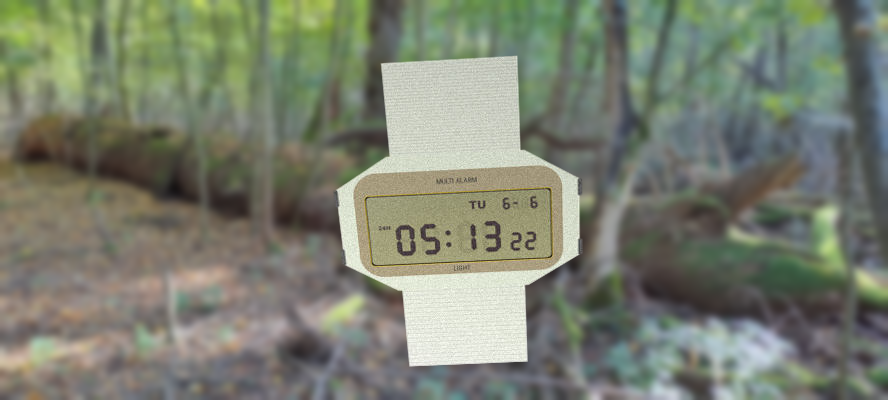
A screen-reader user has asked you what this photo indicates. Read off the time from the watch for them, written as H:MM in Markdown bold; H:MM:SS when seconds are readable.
**5:13:22**
